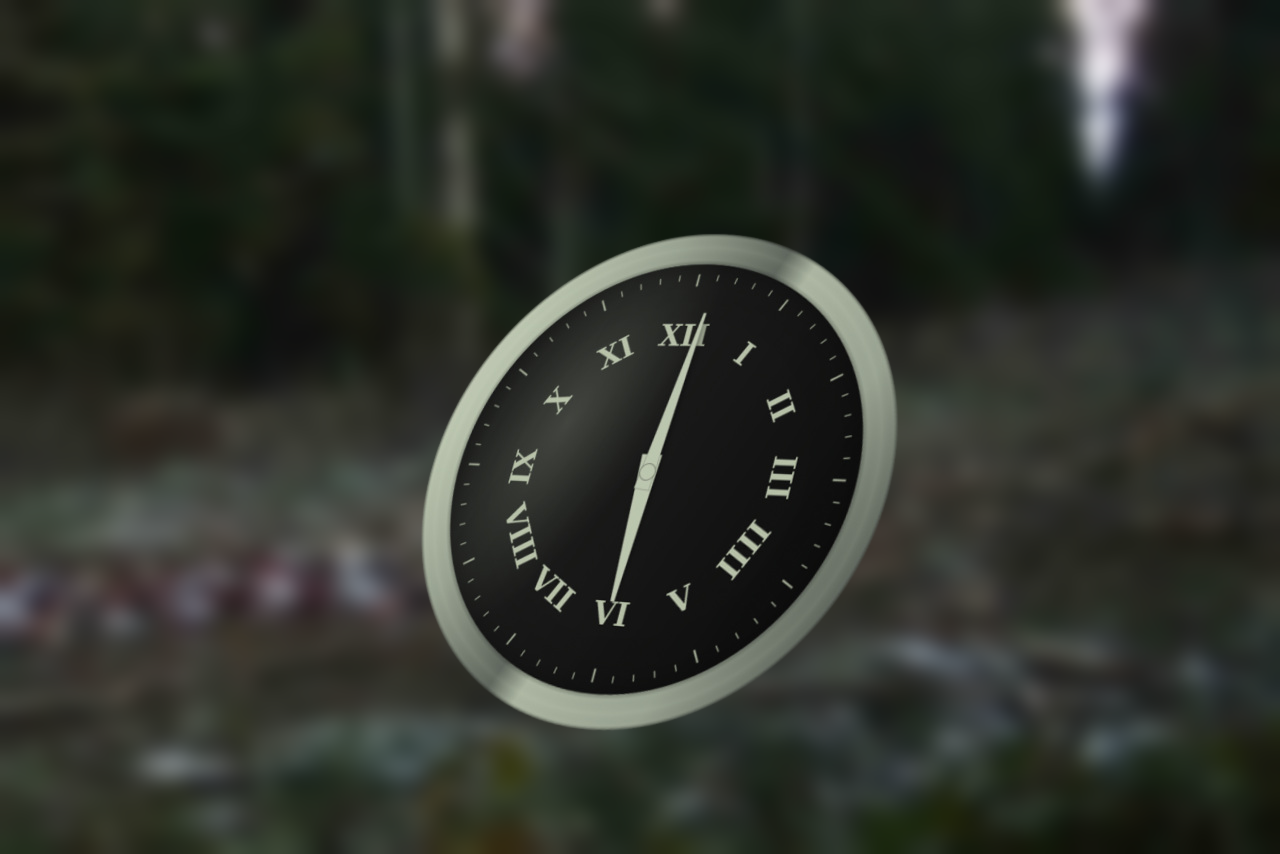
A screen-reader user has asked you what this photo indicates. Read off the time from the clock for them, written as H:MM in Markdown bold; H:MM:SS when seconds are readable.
**6:01**
